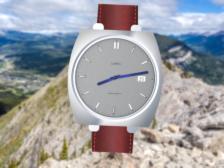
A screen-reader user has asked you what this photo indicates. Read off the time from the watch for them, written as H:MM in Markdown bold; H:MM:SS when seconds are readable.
**8:13**
